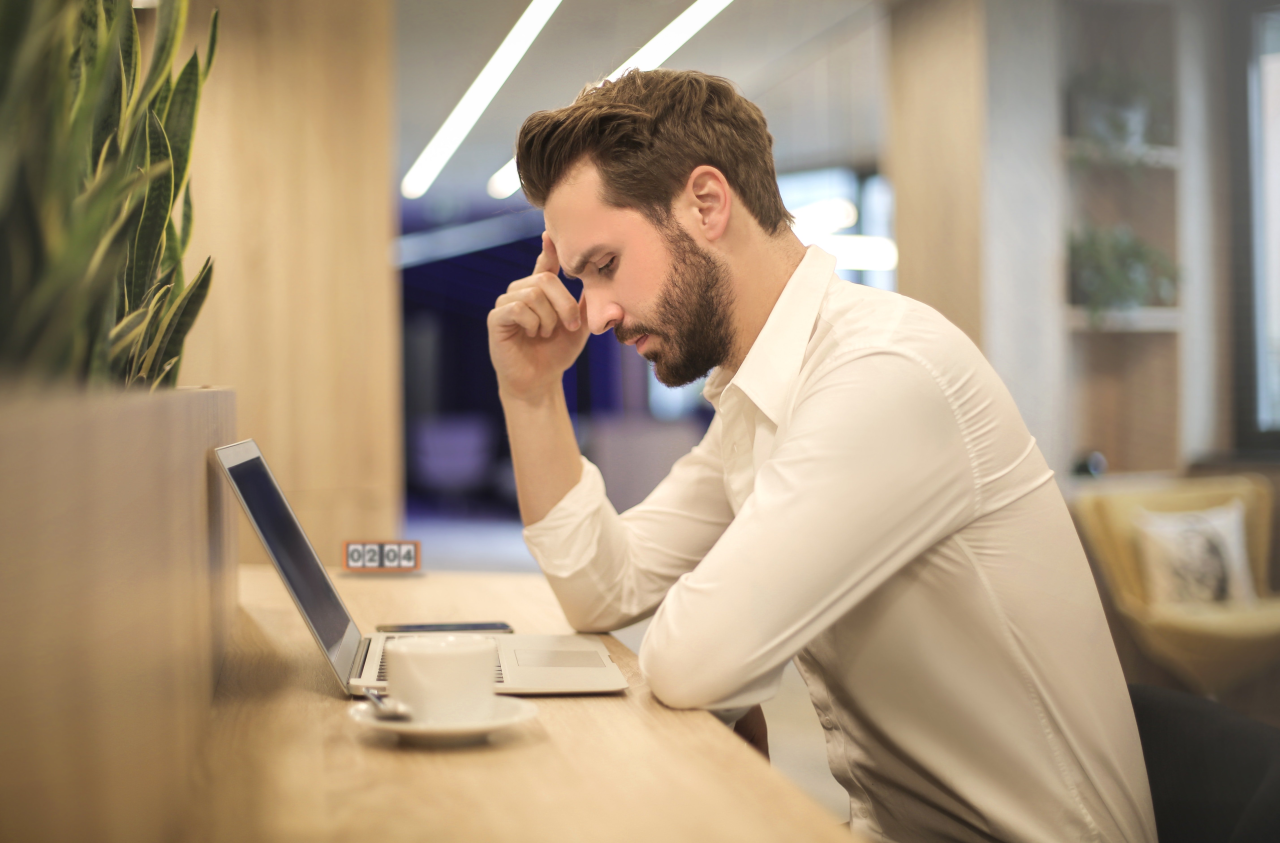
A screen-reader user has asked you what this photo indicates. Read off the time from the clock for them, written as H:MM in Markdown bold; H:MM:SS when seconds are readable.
**2:04**
